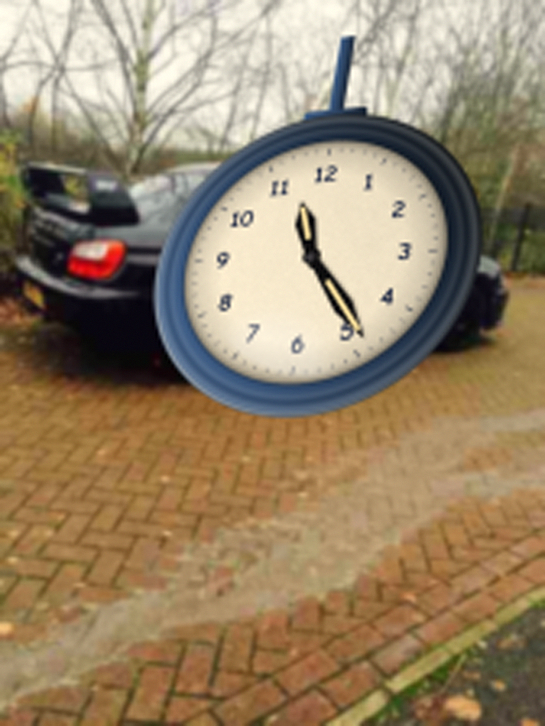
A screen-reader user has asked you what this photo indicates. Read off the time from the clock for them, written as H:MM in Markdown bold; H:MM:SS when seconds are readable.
**11:24**
